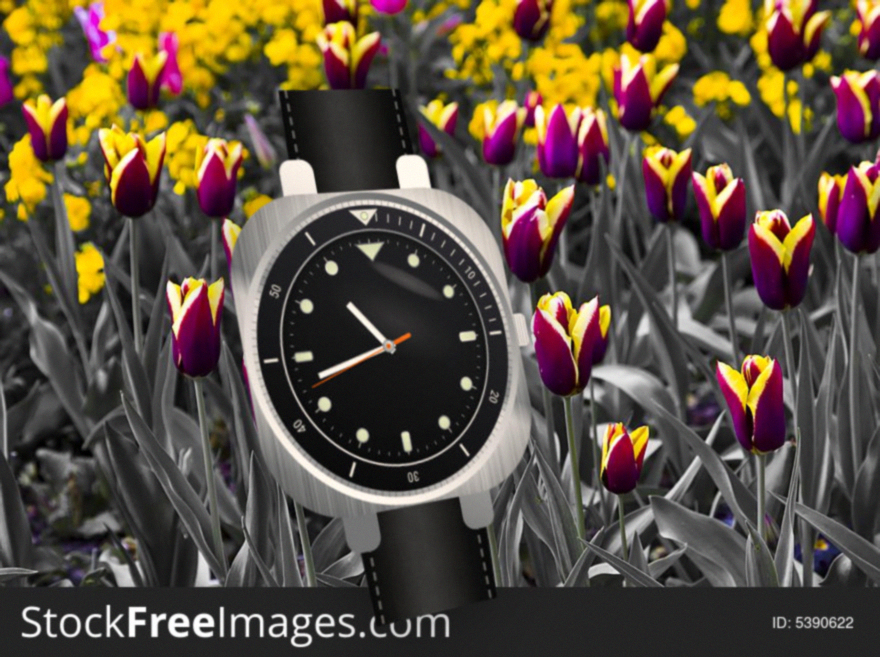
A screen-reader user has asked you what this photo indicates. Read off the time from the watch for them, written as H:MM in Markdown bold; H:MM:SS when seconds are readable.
**10:42:42**
